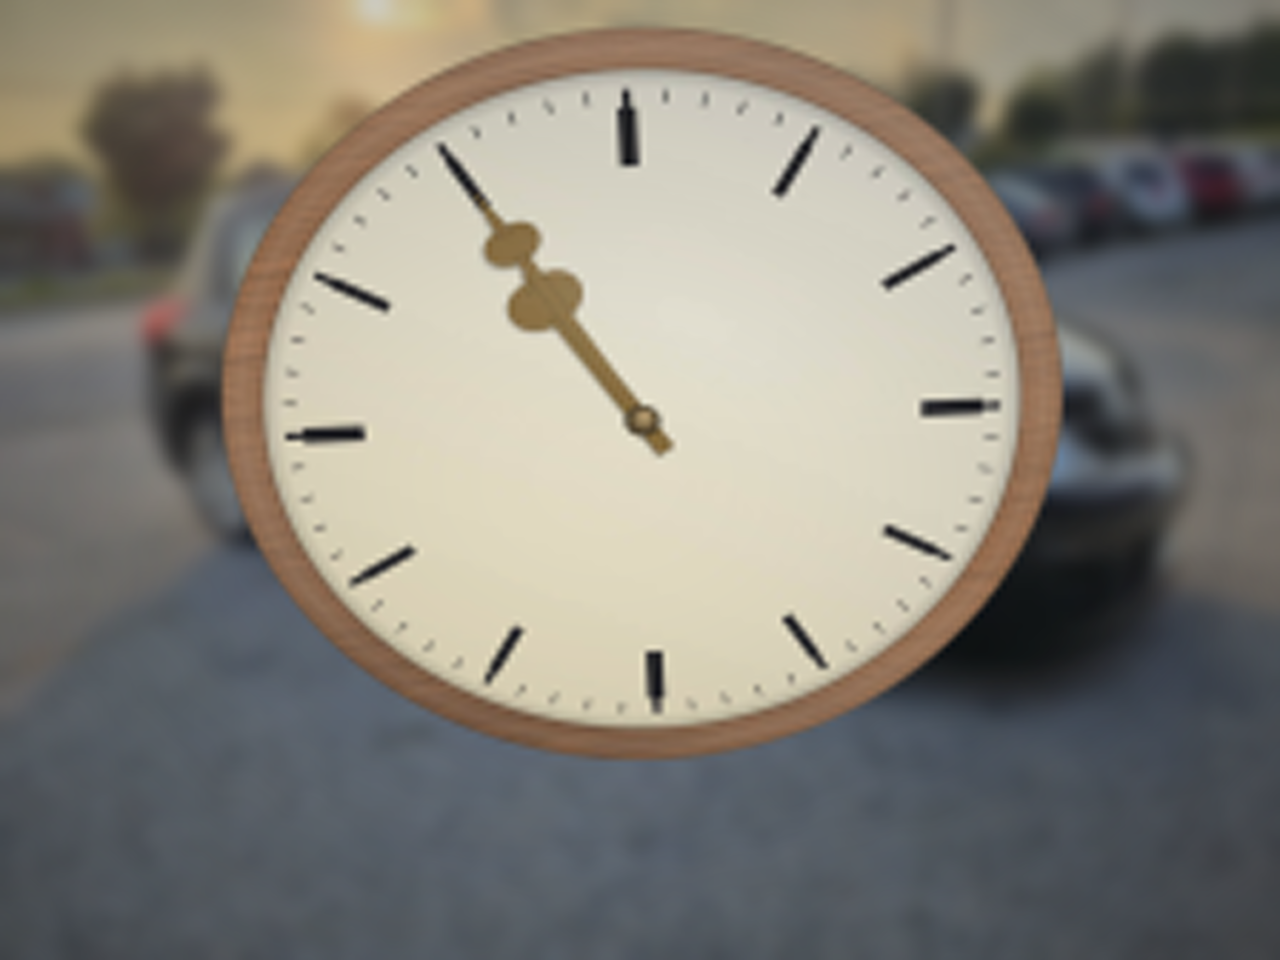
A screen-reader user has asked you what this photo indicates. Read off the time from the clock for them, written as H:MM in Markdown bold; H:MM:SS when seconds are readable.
**10:55**
